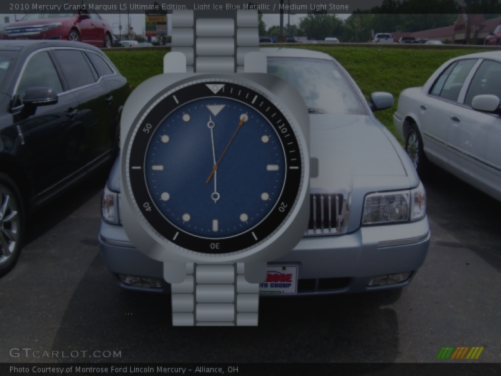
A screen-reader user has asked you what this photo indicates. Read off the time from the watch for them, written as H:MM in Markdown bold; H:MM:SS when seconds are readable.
**5:59:05**
